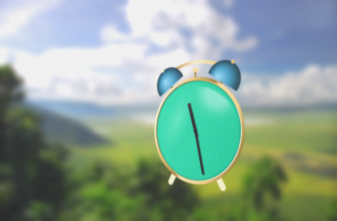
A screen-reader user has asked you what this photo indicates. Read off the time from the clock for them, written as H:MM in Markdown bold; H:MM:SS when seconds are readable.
**11:28**
